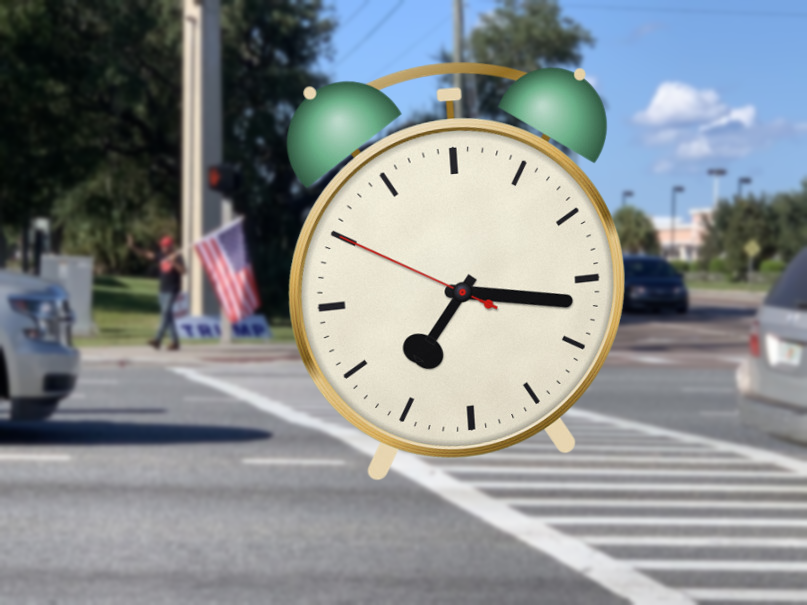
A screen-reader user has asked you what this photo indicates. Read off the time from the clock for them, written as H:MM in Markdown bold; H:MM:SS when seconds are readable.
**7:16:50**
